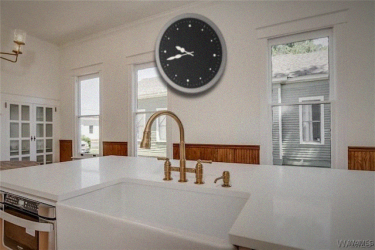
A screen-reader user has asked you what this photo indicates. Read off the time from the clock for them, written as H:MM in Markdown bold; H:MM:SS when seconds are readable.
**9:42**
